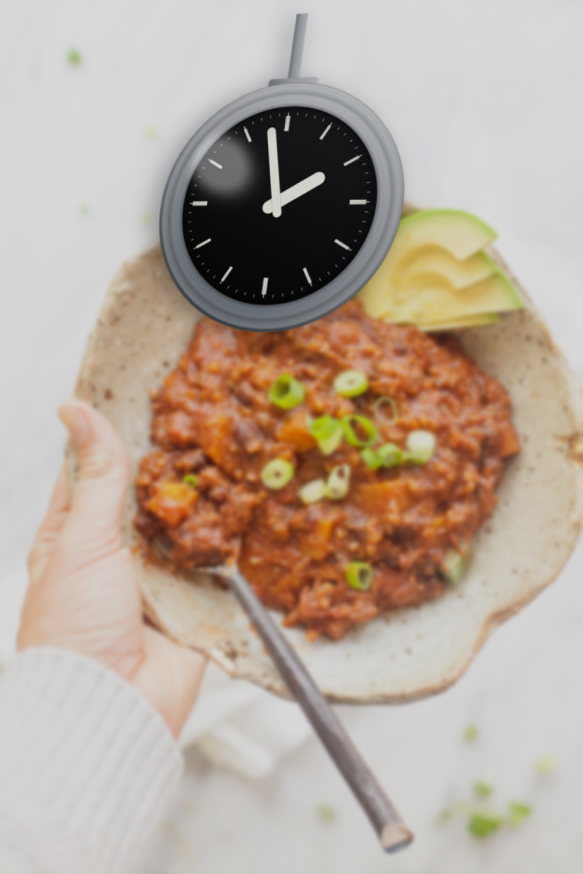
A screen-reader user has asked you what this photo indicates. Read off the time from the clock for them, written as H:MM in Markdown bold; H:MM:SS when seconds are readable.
**1:58**
